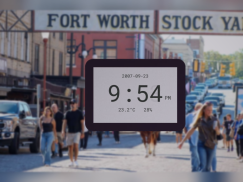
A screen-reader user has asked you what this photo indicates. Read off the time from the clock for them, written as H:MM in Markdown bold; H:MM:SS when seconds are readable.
**9:54**
